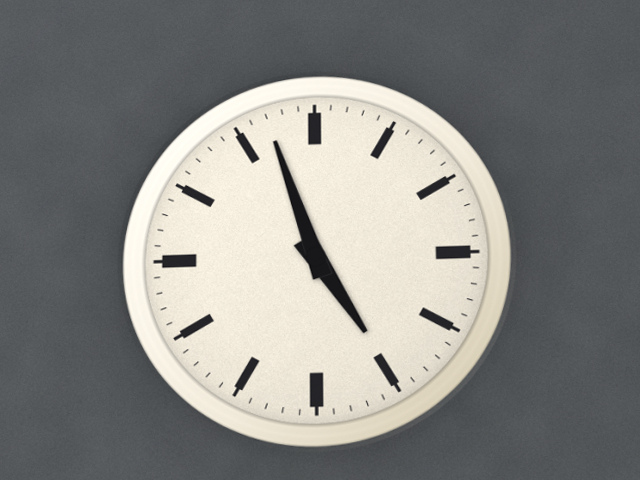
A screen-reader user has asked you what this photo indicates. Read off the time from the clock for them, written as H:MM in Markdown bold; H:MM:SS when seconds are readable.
**4:57**
